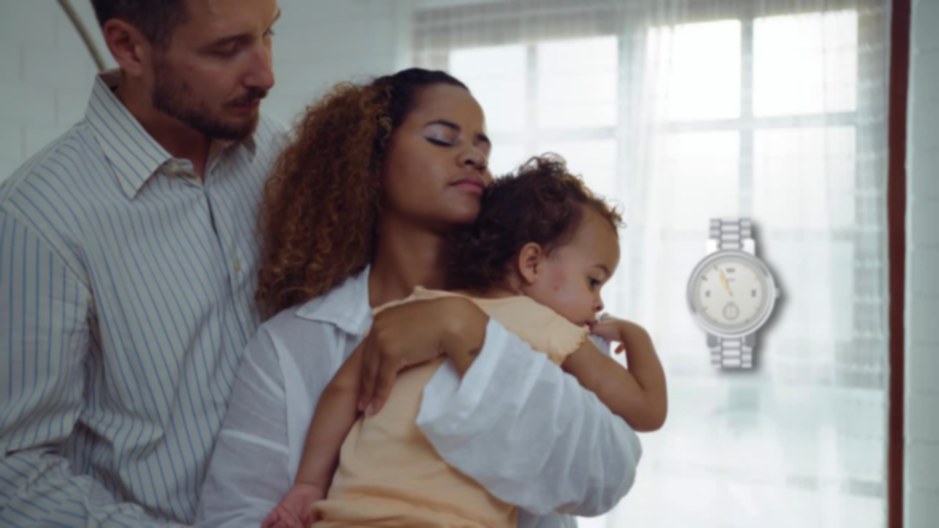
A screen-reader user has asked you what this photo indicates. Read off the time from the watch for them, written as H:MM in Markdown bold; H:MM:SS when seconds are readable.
**10:56**
